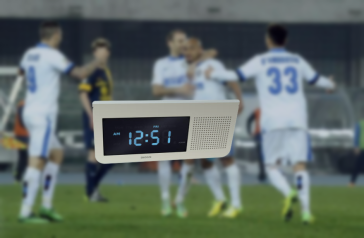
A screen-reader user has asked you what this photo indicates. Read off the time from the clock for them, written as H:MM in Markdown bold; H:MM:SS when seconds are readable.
**12:51**
